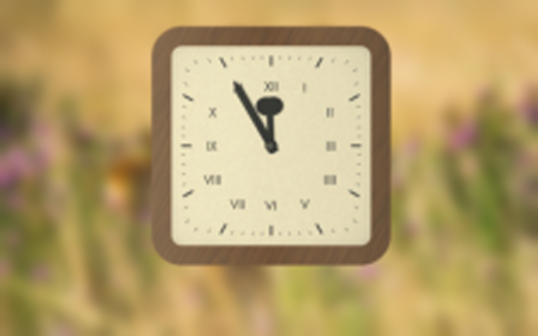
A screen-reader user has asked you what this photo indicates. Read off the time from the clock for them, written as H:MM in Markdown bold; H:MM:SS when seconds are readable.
**11:55**
